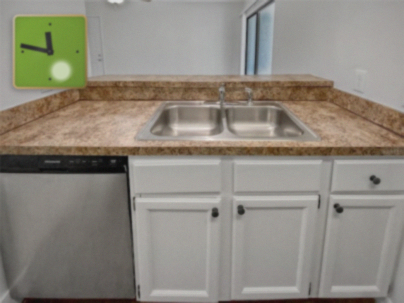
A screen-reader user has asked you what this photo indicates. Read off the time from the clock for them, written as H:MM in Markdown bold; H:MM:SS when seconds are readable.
**11:47**
